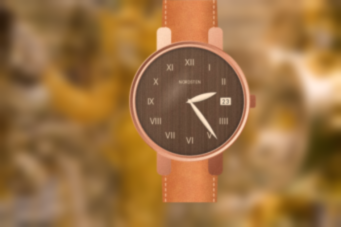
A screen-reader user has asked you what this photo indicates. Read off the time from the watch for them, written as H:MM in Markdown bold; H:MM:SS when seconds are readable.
**2:24**
